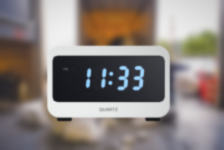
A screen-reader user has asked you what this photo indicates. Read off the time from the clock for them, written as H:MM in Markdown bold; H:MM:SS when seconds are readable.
**11:33**
